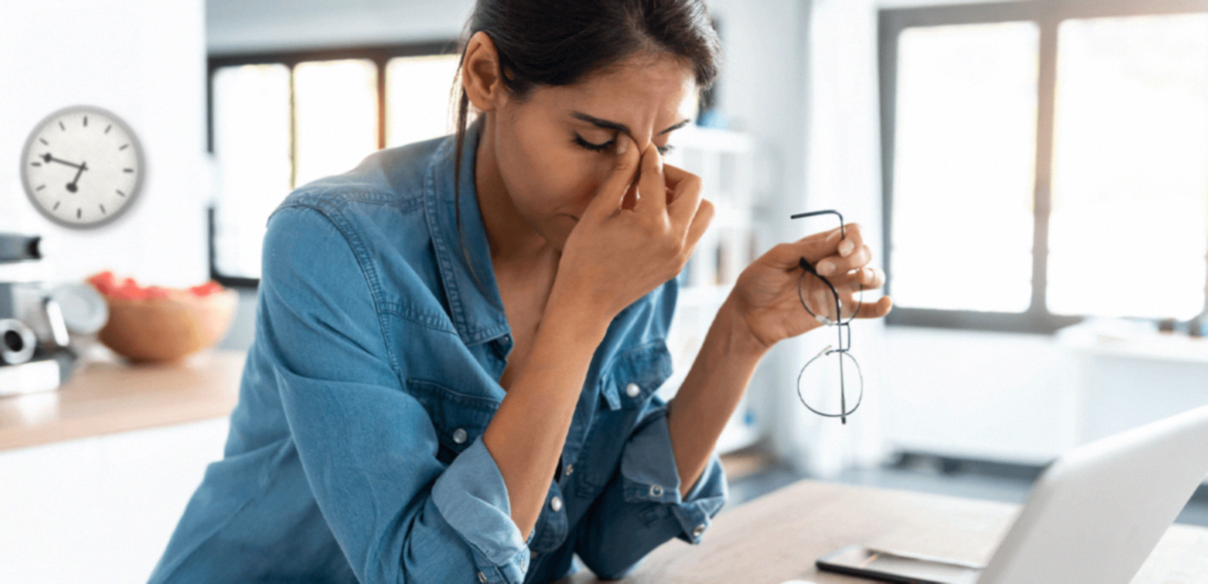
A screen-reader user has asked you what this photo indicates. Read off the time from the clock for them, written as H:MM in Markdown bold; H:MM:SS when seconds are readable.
**6:47**
